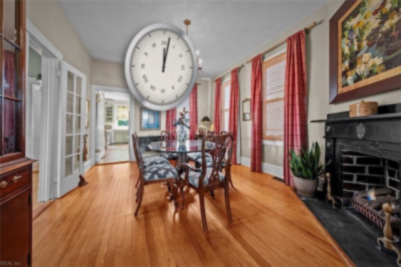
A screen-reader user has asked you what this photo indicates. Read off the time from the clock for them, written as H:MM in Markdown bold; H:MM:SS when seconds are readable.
**12:02**
